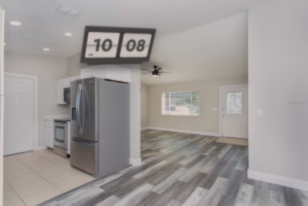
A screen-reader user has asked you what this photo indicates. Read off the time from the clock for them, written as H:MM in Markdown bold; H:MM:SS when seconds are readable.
**10:08**
